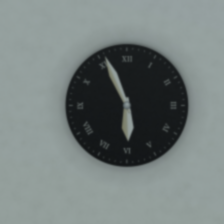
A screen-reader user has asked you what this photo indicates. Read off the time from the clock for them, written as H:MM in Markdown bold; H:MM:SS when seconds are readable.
**5:56**
